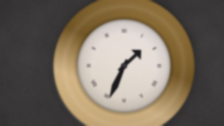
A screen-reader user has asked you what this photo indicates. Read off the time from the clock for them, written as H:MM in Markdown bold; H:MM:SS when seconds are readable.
**1:34**
